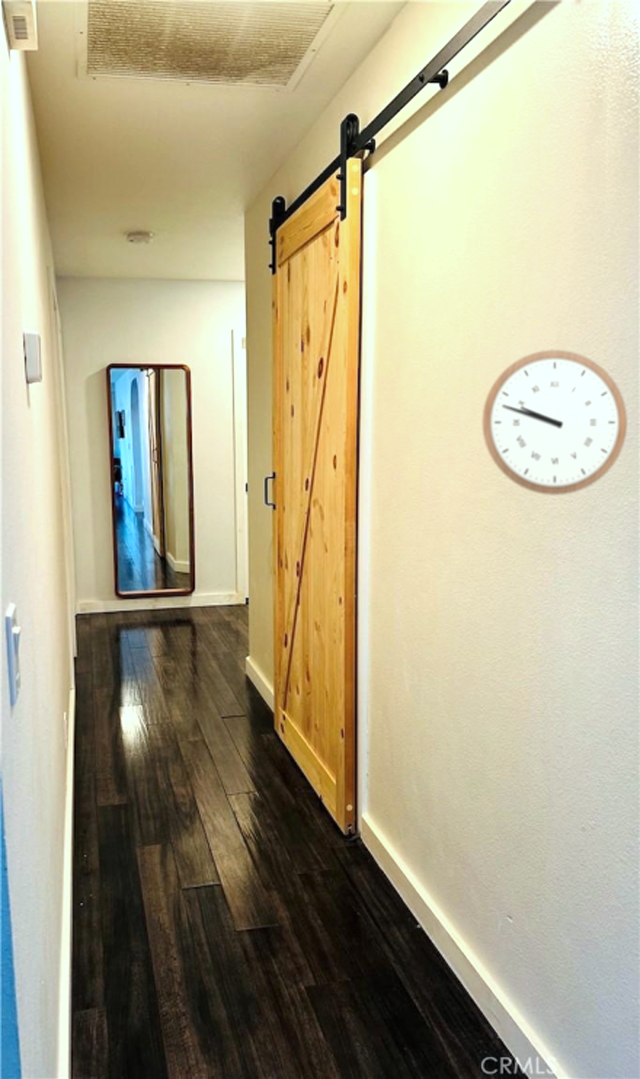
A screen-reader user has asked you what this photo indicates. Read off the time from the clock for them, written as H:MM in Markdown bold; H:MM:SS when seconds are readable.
**9:48**
